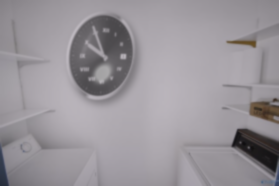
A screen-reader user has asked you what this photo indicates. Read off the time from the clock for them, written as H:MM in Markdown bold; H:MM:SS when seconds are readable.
**9:55**
